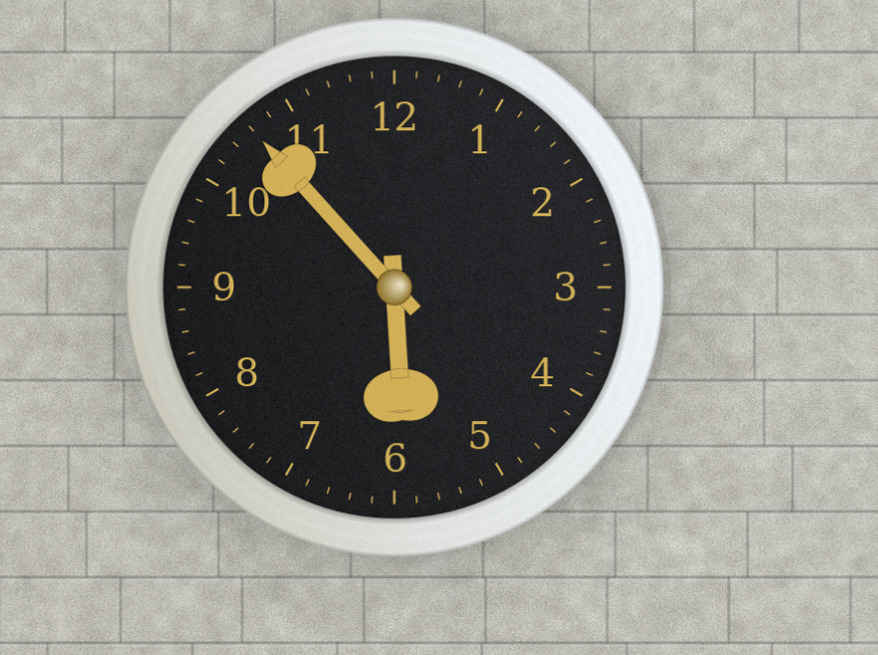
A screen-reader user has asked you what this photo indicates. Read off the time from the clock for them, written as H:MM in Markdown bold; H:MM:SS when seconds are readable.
**5:53**
